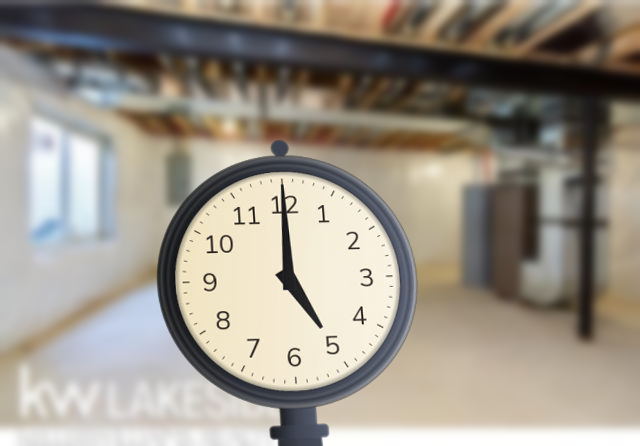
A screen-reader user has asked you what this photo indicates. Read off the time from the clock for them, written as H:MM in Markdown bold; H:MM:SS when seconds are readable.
**5:00**
